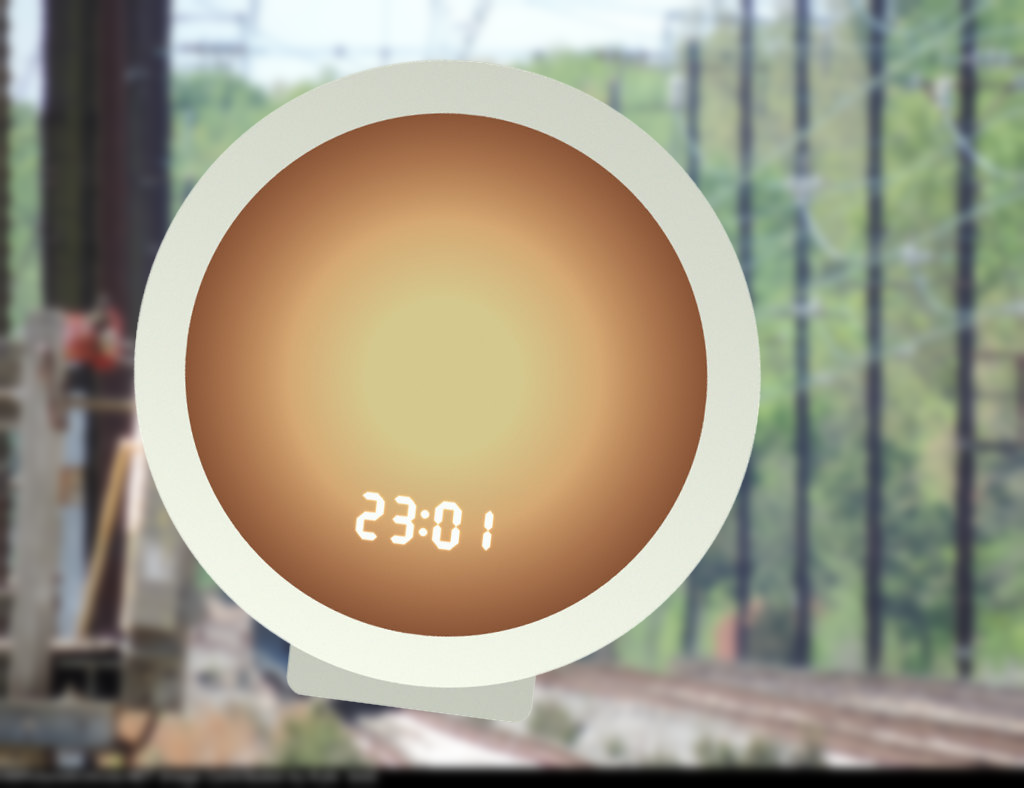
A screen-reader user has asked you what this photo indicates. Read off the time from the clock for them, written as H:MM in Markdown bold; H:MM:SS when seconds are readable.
**23:01**
